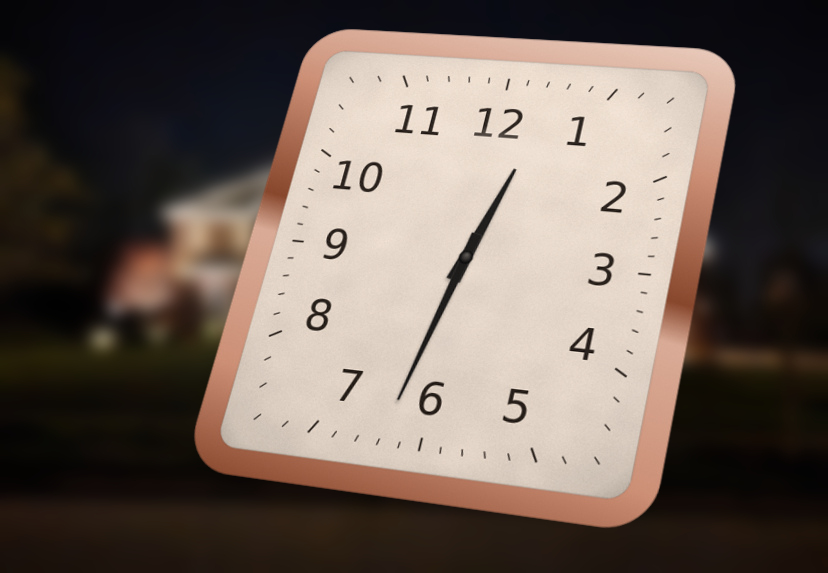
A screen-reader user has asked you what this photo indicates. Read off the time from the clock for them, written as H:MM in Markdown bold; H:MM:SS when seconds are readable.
**12:32**
